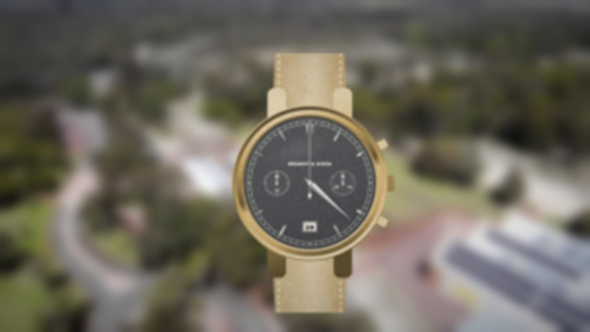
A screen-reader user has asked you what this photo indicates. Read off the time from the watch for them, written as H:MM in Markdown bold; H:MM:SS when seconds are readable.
**4:22**
